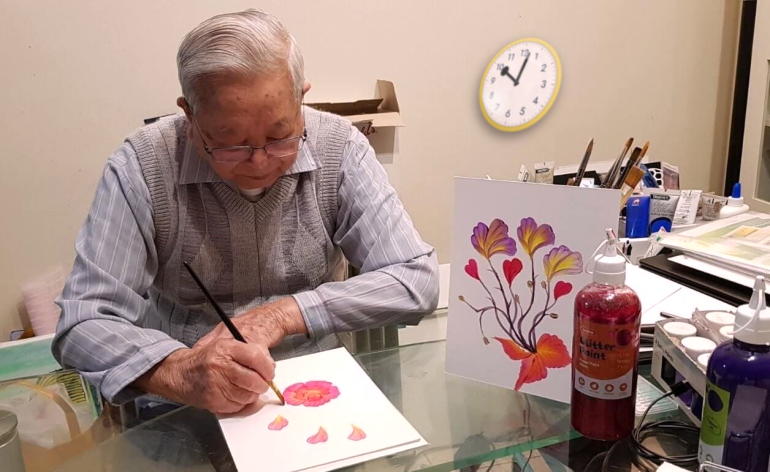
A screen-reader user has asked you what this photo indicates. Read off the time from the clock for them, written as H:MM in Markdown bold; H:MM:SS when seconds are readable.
**10:02**
